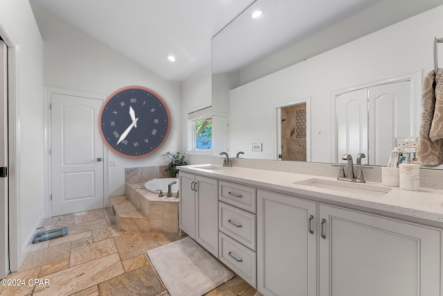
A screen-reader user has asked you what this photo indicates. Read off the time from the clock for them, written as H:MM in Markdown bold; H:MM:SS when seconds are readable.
**11:37**
